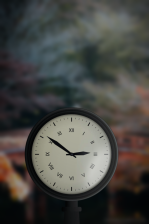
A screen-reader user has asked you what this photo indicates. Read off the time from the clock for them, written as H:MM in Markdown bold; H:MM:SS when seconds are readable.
**2:51**
